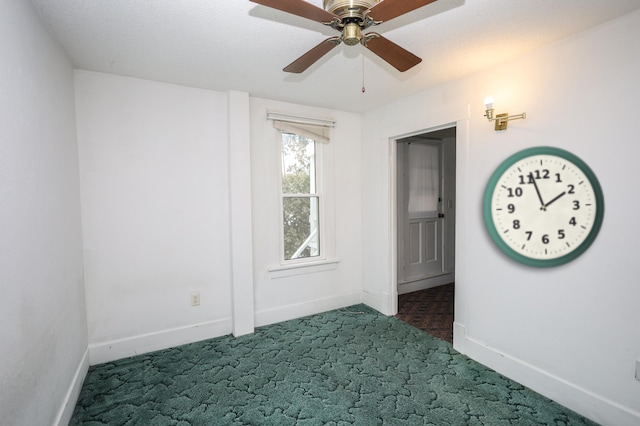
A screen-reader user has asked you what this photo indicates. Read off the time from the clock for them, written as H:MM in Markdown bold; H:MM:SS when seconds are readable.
**1:57**
